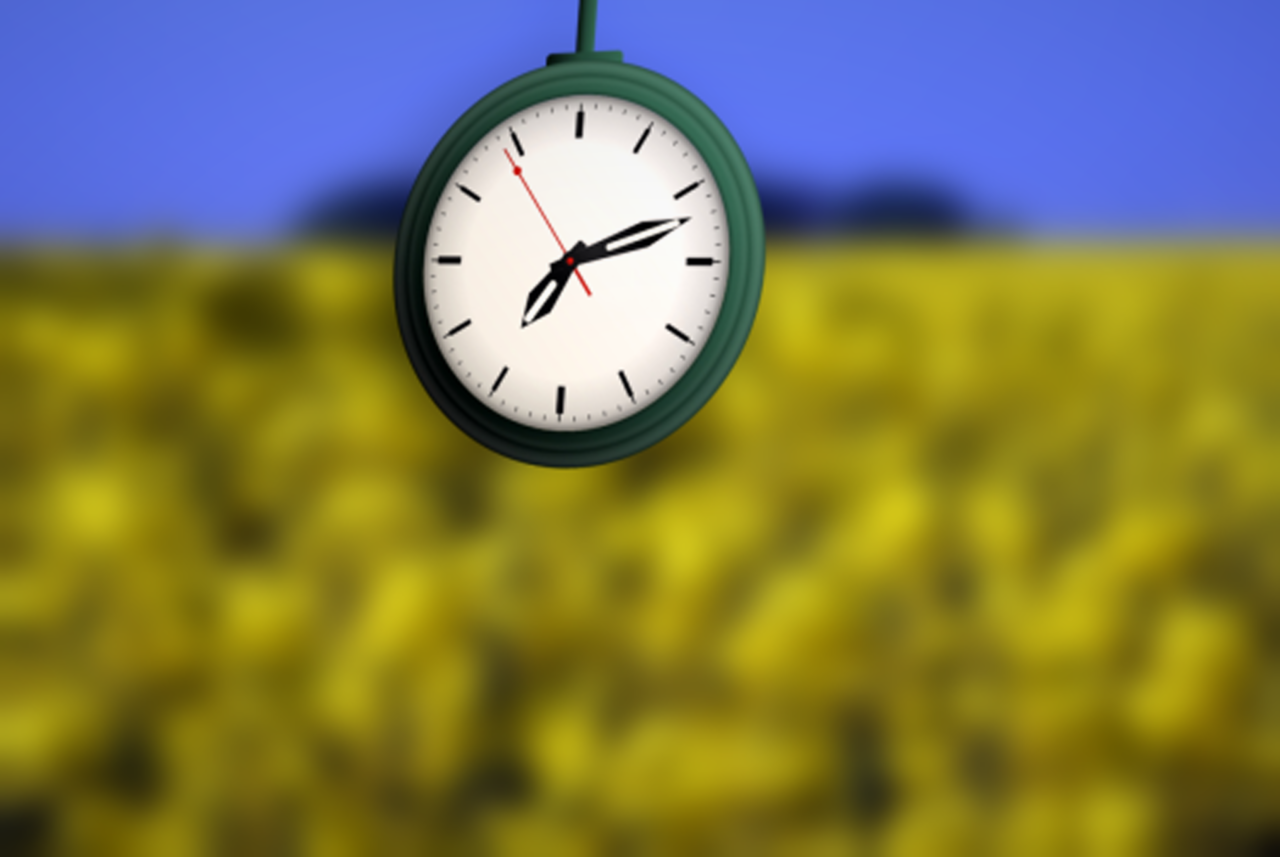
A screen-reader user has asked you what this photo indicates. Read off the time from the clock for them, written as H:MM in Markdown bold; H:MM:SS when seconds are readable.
**7:11:54**
